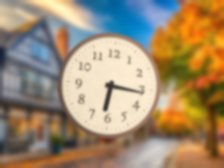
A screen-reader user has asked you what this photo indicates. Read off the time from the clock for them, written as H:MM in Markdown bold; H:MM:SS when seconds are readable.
**6:16**
